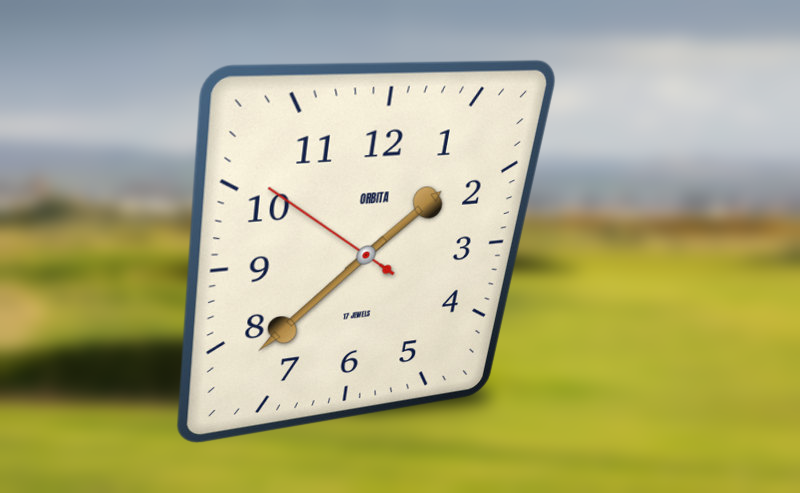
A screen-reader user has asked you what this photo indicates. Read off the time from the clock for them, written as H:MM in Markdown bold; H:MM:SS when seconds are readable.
**1:37:51**
